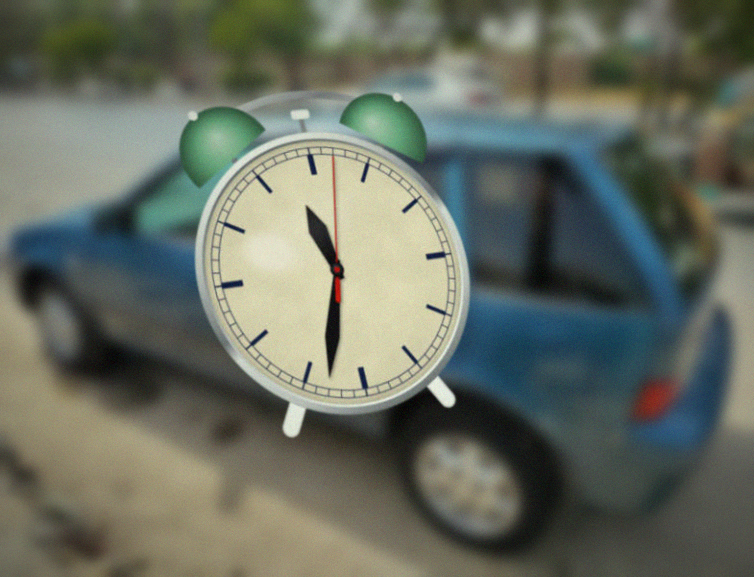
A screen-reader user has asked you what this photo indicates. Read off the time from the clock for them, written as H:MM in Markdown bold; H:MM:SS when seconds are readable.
**11:33:02**
